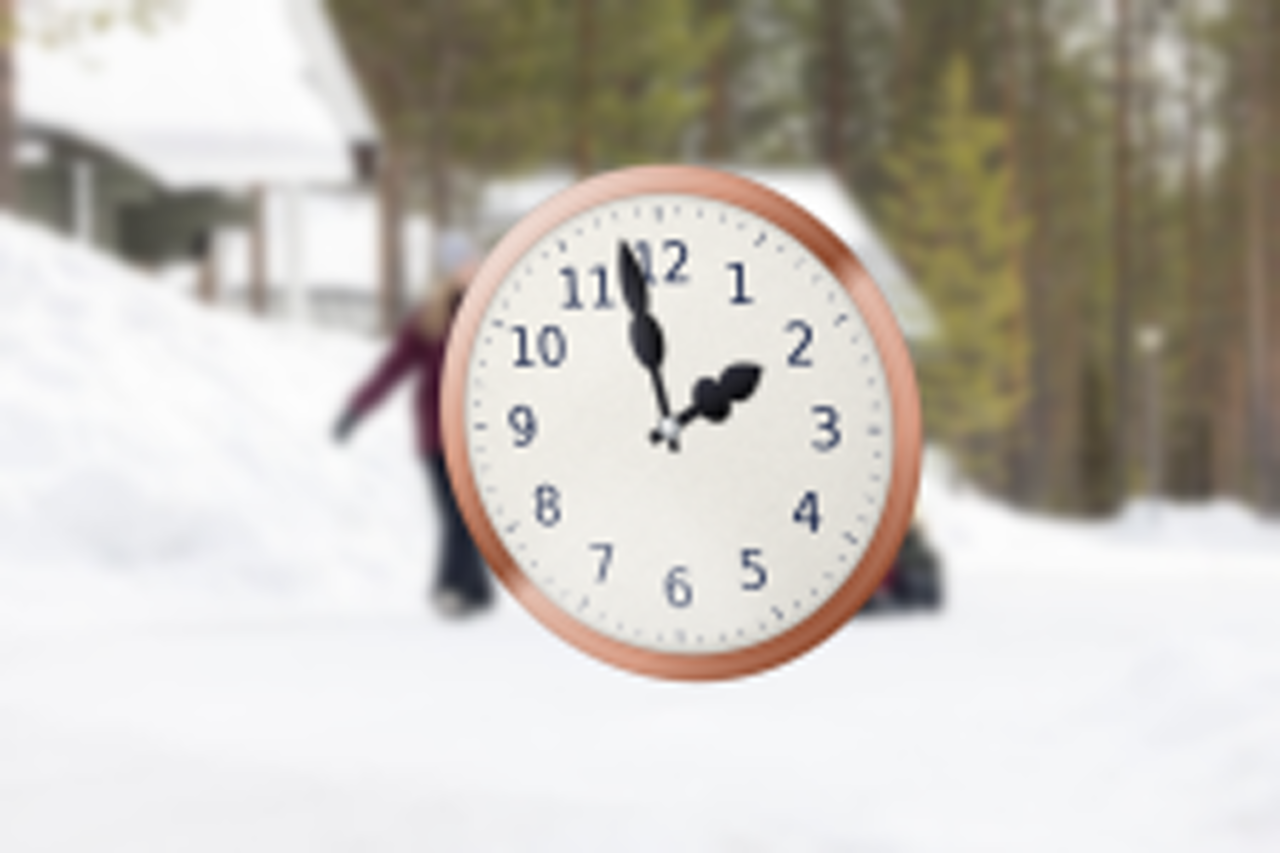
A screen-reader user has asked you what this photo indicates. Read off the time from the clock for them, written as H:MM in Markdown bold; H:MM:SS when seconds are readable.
**1:58**
